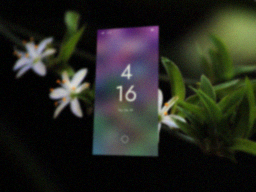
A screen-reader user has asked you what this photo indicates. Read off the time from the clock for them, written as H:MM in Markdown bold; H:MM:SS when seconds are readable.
**4:16**
